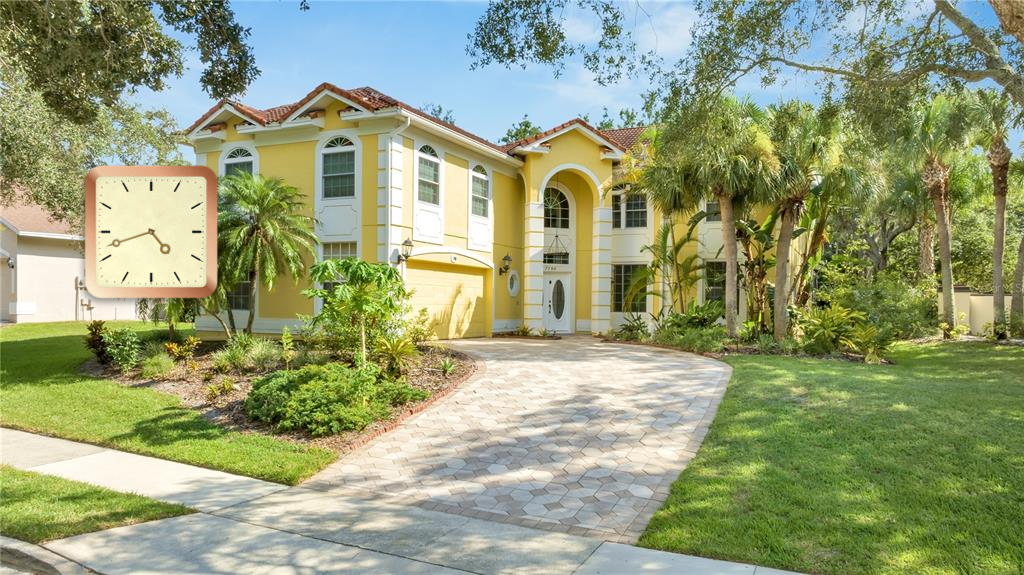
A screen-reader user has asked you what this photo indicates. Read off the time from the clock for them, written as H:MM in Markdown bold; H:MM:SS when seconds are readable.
**4:42**
